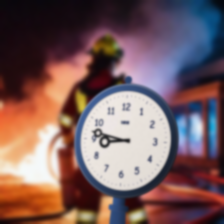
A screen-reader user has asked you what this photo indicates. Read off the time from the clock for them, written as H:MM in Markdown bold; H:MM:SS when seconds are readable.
**8:47**
